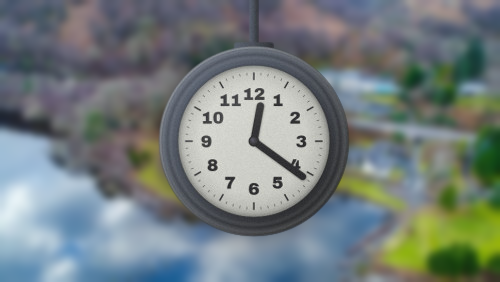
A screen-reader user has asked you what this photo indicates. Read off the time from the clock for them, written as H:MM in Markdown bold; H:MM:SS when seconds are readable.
**12:21**
